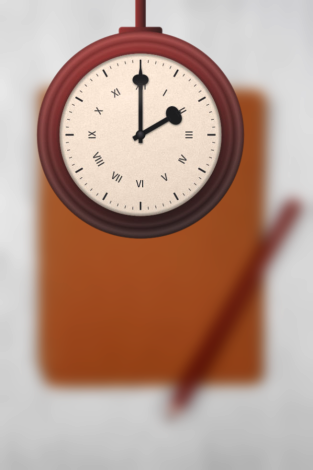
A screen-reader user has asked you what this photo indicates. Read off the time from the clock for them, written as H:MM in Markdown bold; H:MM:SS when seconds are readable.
**2:00**
